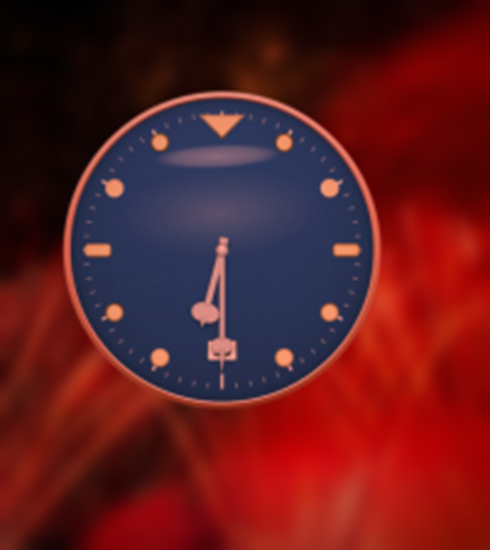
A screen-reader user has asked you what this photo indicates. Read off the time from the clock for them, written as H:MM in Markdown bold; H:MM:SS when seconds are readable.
**6:30**
